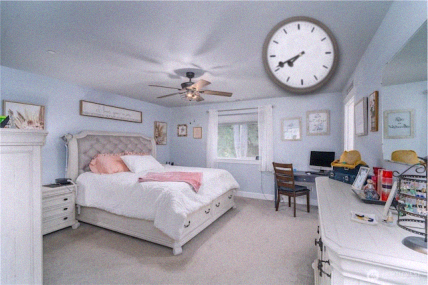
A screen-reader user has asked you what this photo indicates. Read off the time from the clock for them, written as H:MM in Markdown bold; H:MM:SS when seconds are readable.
**7:41**
